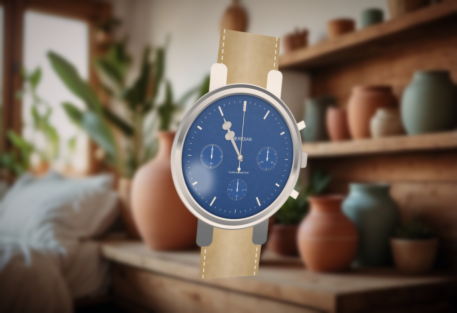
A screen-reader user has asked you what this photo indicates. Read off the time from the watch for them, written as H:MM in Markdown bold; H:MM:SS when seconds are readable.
**10:55**
